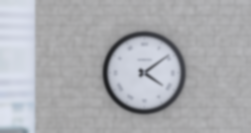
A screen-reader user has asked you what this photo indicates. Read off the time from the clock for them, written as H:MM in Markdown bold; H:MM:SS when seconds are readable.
**4:09**
